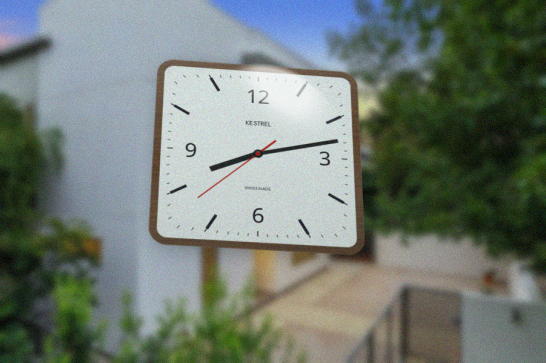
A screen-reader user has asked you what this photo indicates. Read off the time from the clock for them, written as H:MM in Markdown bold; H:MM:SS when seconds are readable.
**8:12:38**
